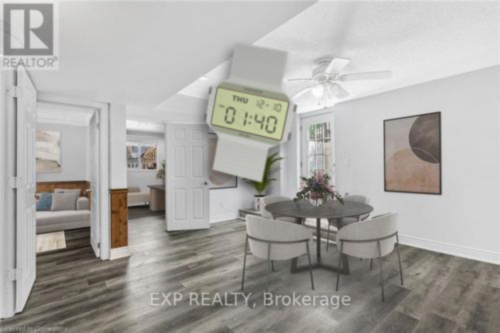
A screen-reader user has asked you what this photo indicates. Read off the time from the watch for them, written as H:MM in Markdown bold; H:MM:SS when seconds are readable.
**1:40**
